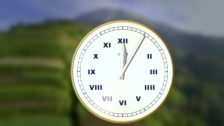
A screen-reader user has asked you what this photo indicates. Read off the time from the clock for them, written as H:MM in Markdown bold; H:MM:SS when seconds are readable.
**12:05**
